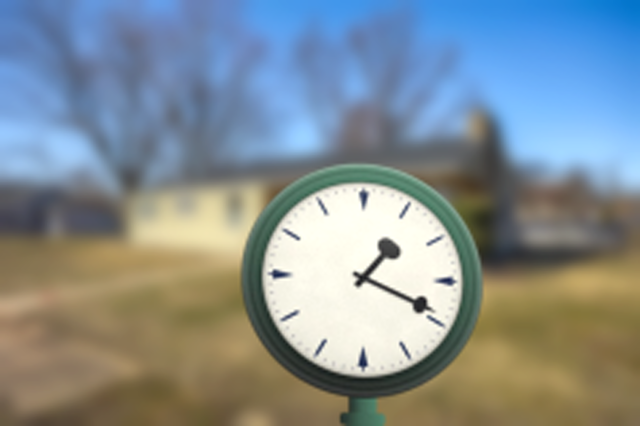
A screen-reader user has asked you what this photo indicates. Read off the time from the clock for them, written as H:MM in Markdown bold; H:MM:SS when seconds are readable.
**1:19**
